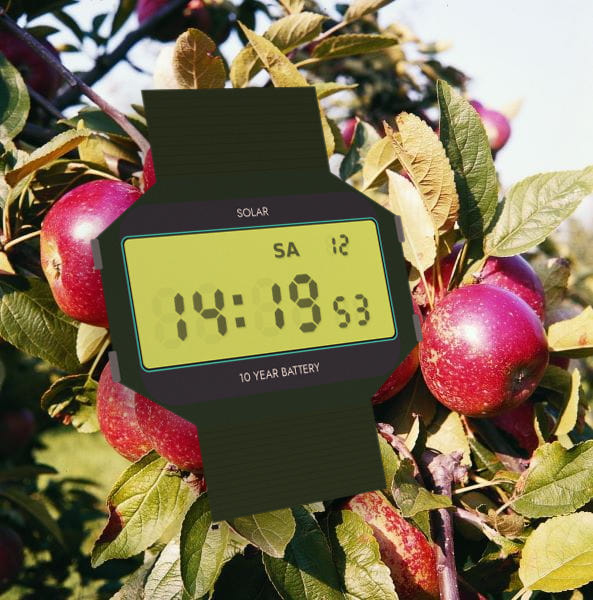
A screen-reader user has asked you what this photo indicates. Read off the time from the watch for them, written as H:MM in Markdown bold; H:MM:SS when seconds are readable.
**14:19:53**
